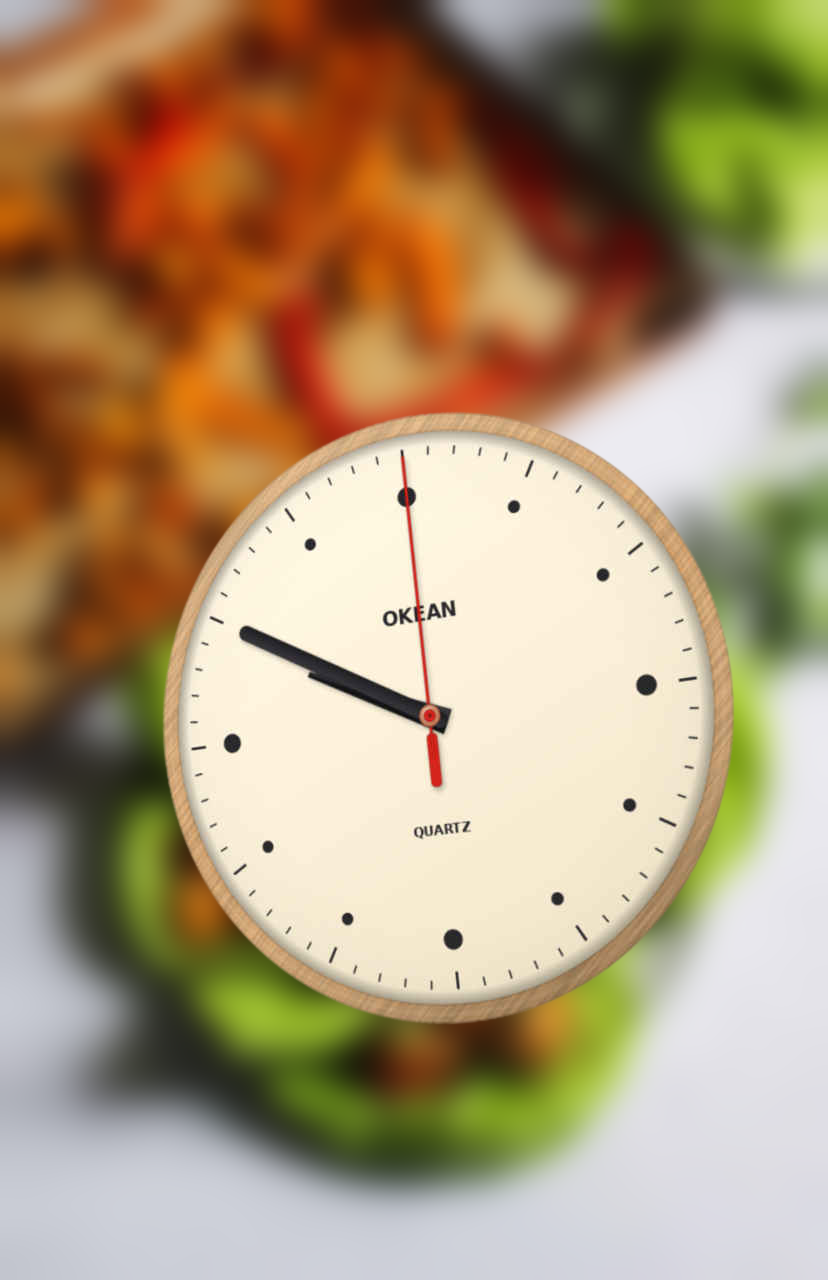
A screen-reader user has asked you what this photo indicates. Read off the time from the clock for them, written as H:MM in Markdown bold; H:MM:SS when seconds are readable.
**9:50:00**
